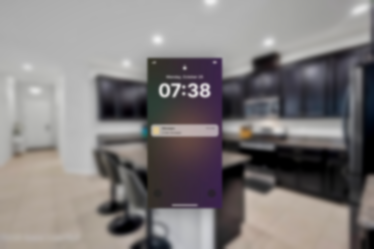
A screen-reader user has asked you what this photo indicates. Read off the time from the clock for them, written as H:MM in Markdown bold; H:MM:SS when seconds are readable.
**7:38**
